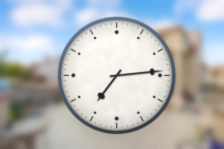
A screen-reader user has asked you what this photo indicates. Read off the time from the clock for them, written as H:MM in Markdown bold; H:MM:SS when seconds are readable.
**7:14**
